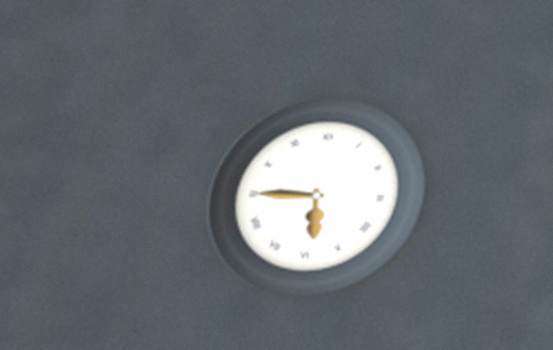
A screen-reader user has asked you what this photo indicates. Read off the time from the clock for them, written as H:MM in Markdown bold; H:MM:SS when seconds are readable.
**5:45**
